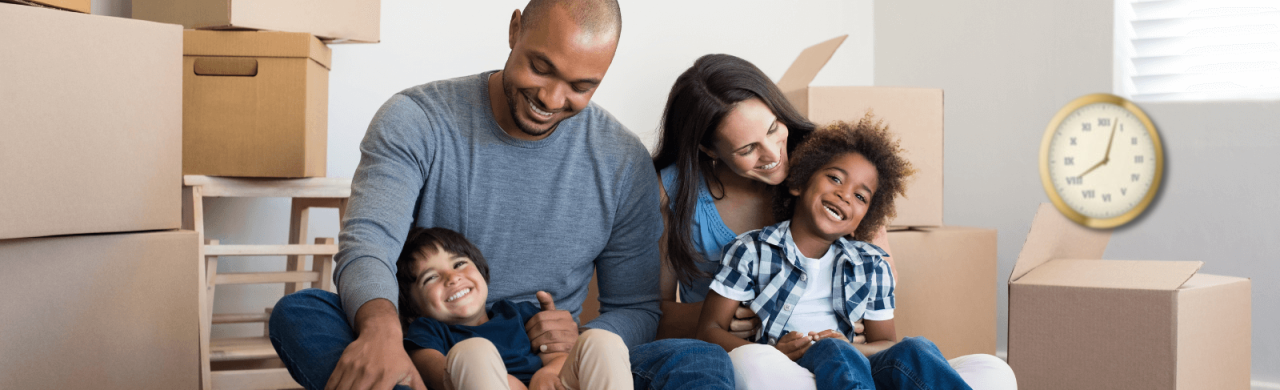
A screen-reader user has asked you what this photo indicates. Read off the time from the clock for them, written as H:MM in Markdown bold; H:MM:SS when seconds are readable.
**8:03**
